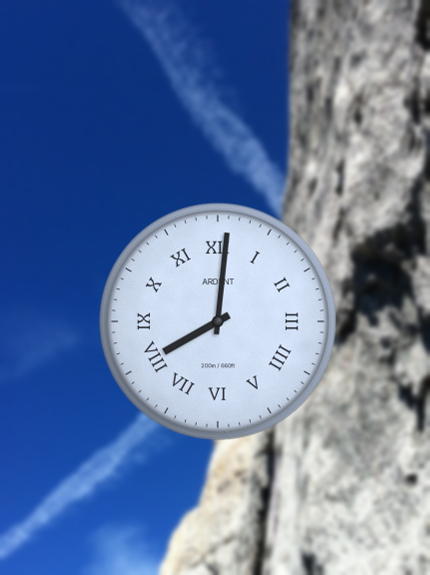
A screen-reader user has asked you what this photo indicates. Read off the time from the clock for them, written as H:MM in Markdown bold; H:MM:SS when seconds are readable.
**8:01**
